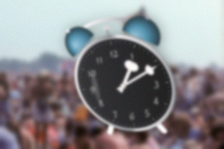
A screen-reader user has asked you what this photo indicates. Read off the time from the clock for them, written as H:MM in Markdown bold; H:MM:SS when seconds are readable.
**1:11**
